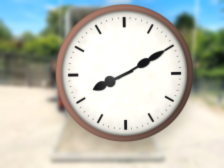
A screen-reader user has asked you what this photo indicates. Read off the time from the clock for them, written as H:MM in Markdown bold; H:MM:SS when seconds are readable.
**8:10**
